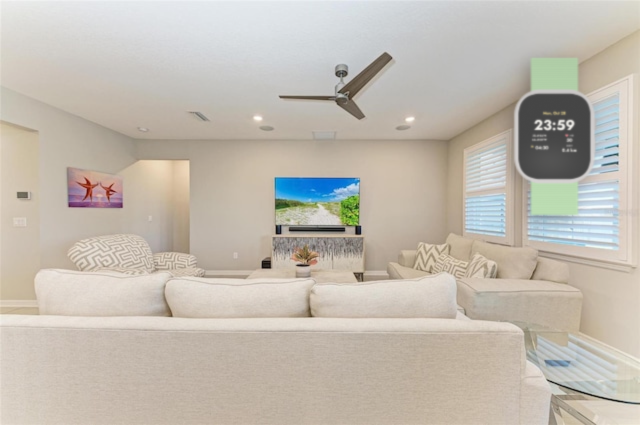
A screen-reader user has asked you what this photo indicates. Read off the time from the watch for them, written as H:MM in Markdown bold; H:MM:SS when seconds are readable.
**23:59**
